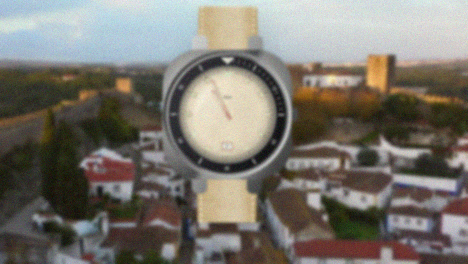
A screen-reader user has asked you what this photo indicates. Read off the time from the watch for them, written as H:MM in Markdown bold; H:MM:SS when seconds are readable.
**10:56**
